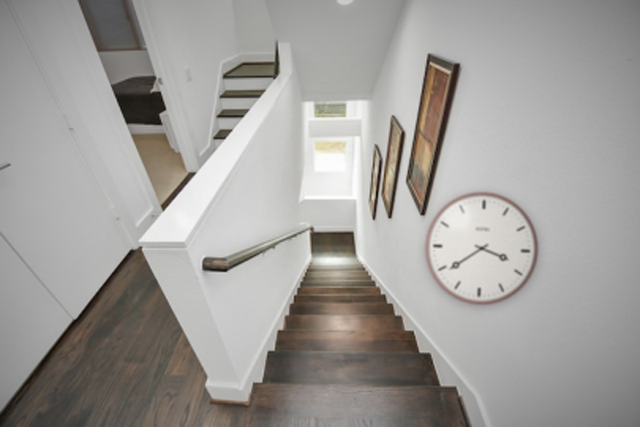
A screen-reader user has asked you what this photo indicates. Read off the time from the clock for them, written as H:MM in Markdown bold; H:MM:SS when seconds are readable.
**3:39**
